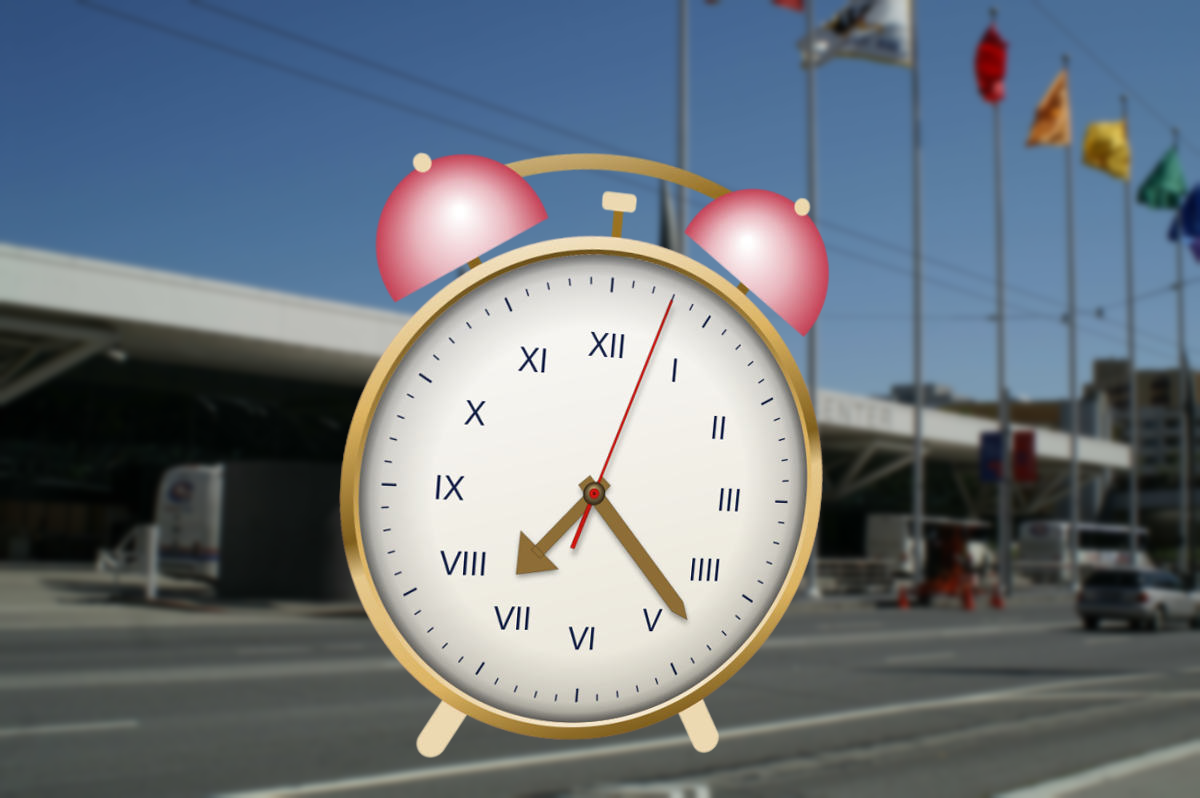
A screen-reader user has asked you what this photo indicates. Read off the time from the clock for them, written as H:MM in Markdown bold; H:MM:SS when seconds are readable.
**7:23:03**
